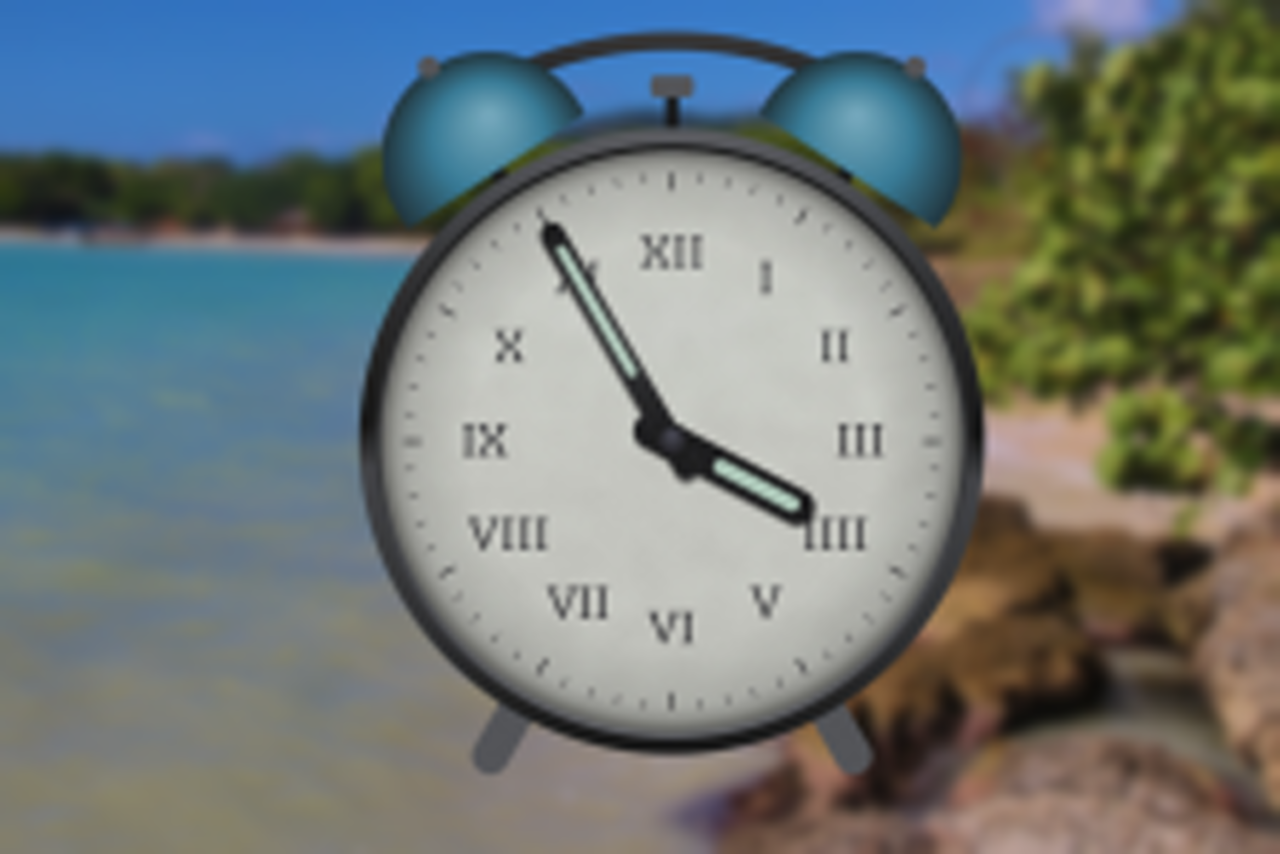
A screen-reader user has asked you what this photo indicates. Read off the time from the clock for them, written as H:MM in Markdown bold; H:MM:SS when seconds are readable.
**3:55**
